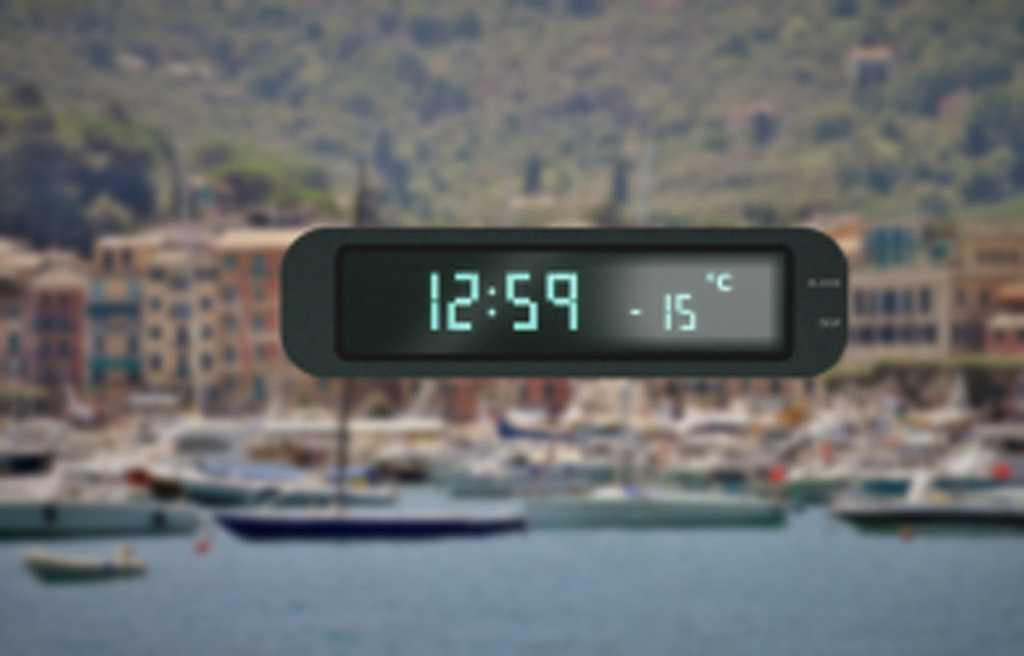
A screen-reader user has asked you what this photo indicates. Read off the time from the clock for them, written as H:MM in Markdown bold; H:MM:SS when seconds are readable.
**12:59**
